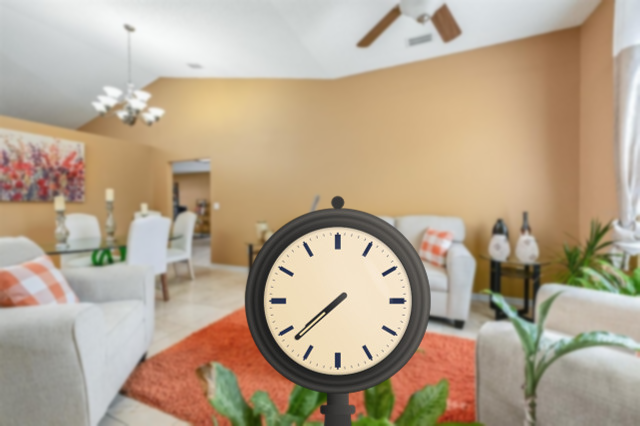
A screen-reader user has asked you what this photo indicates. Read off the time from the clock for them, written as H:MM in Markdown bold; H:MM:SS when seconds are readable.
**7:38**
